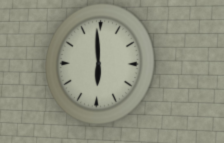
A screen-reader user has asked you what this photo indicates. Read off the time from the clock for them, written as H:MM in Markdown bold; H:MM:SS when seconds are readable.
**5:59**
